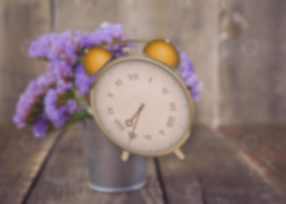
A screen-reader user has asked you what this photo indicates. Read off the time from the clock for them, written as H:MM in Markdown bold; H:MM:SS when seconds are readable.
**7:35**
